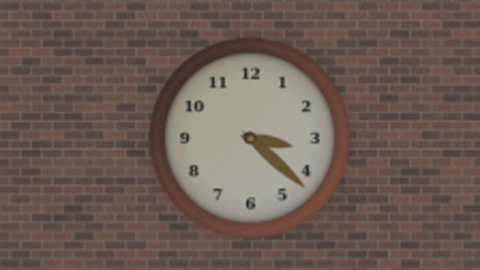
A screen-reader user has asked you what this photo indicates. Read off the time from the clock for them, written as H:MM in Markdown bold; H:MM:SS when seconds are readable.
**3:22**
